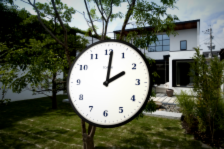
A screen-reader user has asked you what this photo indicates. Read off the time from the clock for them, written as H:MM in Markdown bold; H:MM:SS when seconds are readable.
**2:01**
